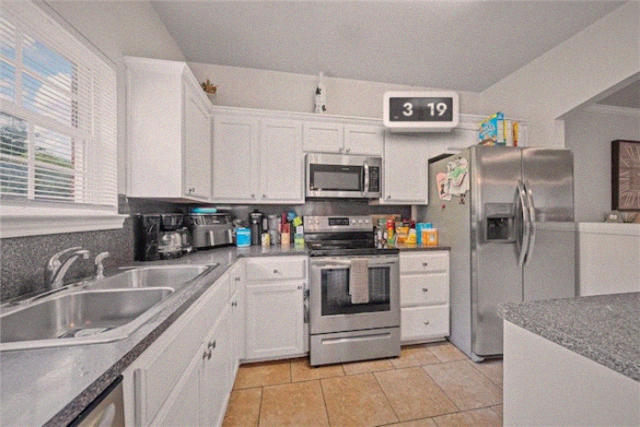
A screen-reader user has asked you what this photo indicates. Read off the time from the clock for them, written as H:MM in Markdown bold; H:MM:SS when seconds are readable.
**3:19**
